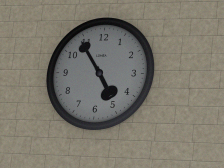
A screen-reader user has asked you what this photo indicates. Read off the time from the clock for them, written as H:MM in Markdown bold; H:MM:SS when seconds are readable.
**4:54**
